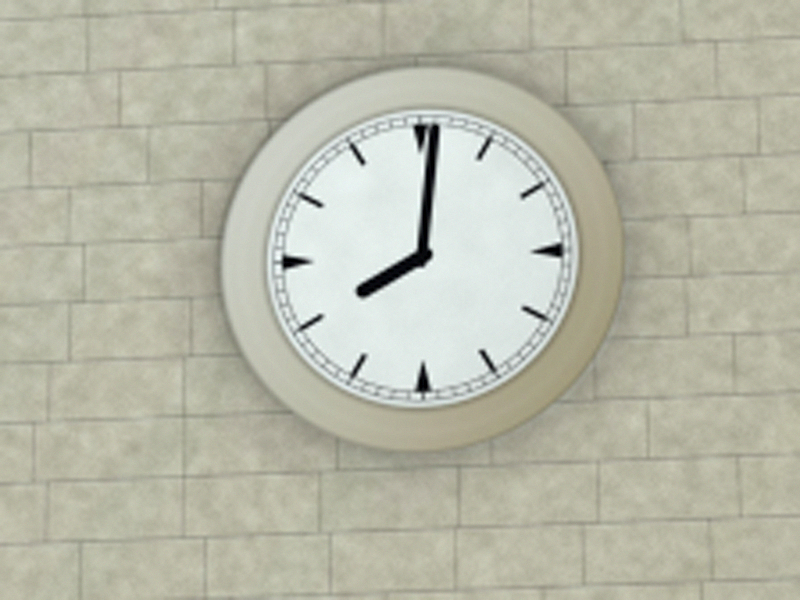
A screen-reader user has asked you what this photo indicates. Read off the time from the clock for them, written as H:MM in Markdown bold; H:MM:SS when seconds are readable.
**8:01**
